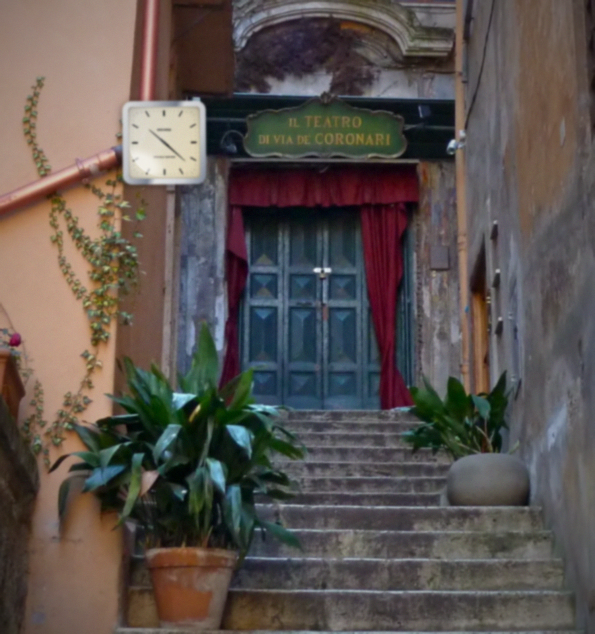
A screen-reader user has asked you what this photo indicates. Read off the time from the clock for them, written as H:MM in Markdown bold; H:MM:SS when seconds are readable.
**10:22**
